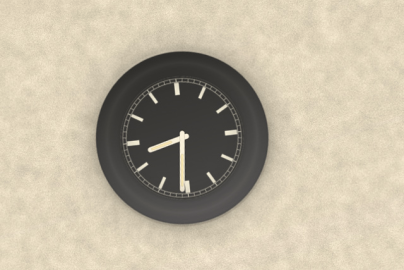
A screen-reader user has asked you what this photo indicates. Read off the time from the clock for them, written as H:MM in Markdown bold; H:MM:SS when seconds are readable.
**8:31**
